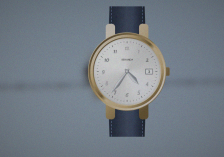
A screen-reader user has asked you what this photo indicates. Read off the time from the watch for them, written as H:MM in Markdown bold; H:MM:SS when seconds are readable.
**4:36**
